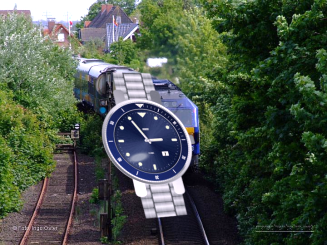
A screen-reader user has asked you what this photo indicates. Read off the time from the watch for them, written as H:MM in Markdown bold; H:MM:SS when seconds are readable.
**2:55**
